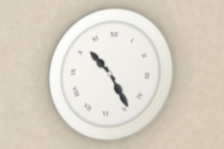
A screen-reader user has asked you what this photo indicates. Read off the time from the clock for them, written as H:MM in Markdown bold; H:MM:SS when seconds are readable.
**10:24**
